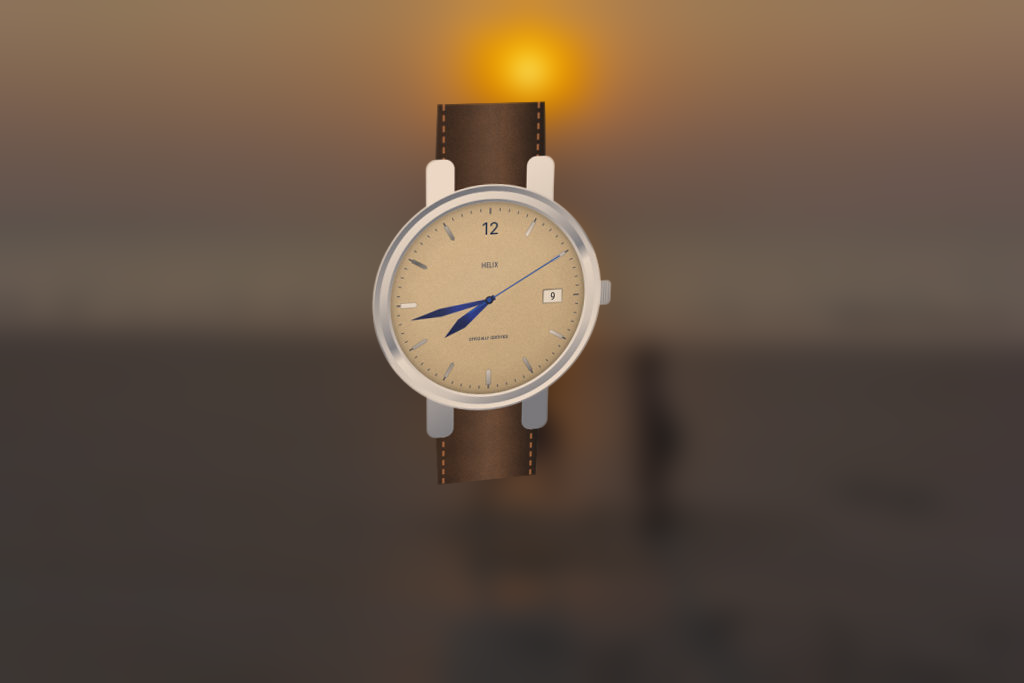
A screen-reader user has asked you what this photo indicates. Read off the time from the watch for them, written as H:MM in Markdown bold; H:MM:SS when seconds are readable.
**7:43:10**
